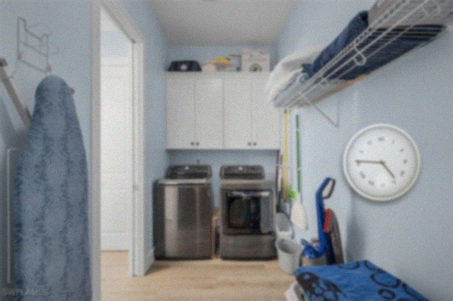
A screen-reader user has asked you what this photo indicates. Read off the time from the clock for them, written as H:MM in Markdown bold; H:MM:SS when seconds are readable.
**4:46**
